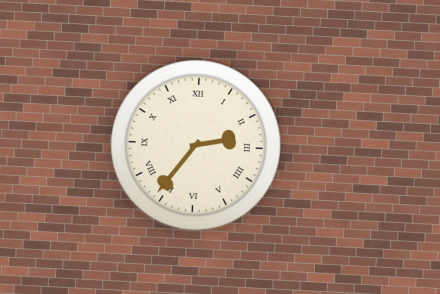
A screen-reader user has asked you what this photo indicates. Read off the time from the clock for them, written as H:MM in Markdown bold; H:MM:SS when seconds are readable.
**2:36**
